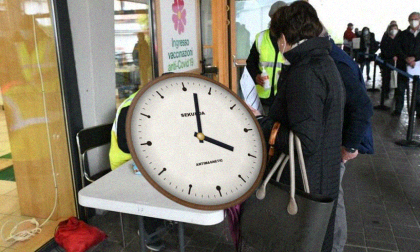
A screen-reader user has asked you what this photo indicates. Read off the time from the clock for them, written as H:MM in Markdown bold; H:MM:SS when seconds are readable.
**4:02**
